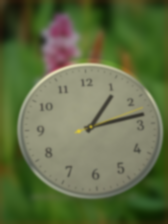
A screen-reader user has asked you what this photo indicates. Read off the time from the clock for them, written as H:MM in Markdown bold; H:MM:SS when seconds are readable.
**1:13:12**
